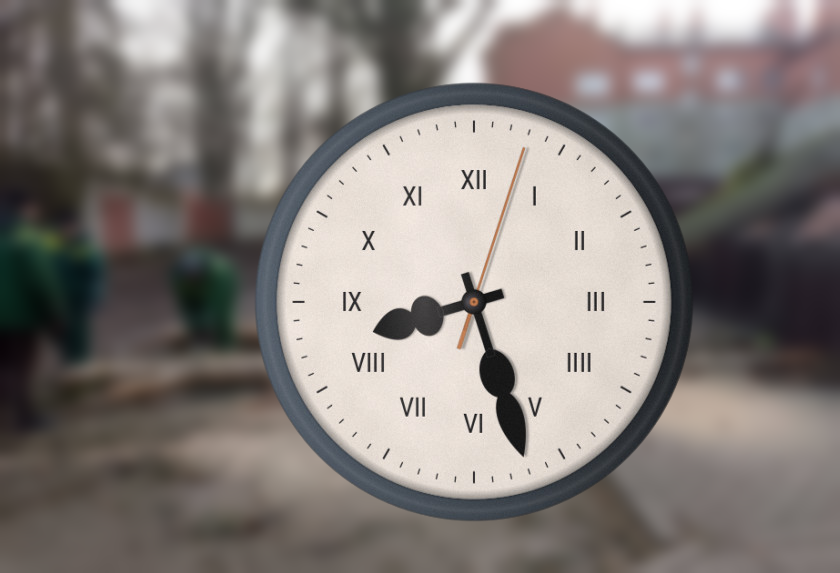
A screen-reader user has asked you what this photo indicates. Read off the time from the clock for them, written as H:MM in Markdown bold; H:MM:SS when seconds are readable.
**8:27:03**
